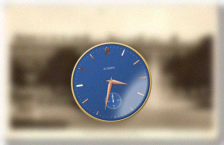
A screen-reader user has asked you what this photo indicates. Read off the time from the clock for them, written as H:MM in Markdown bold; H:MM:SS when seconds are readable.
**3:33**
